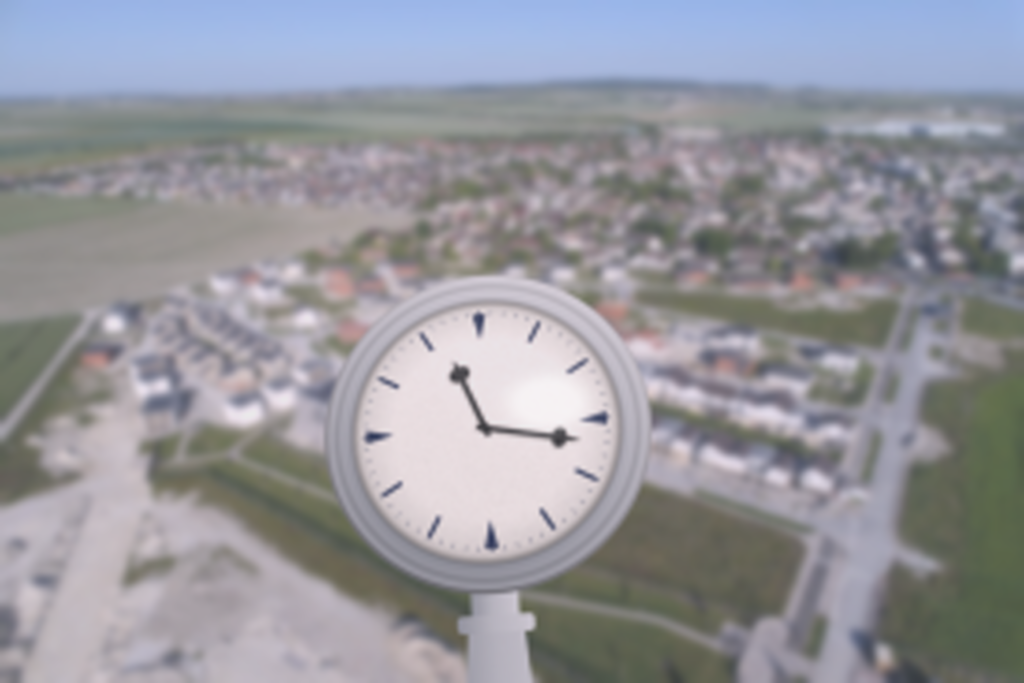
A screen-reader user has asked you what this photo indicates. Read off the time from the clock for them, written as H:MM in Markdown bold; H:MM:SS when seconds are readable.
**11:17**
